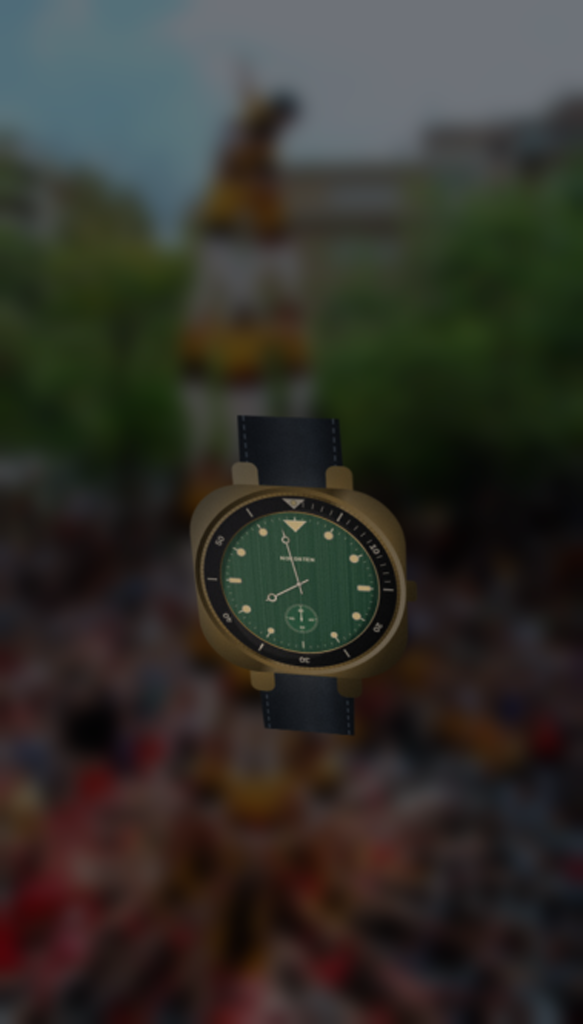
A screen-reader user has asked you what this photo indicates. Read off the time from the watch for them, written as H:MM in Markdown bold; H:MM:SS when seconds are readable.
**7:58**
